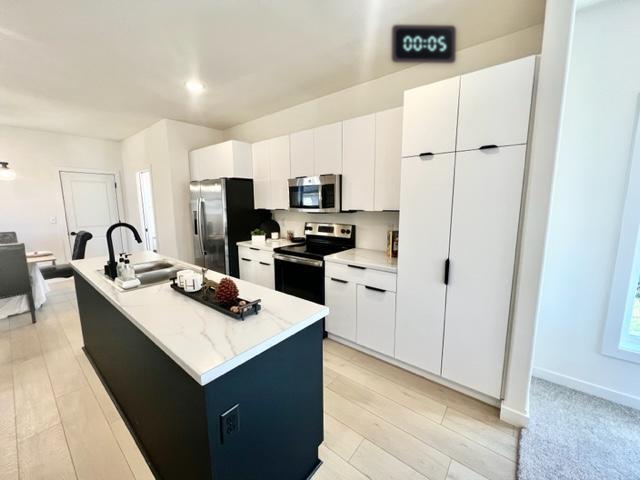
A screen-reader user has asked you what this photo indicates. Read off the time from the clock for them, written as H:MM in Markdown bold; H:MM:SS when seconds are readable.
**0:05**
